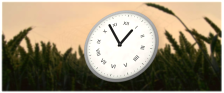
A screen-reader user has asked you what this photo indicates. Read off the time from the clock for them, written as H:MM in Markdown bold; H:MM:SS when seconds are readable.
**12:53**
